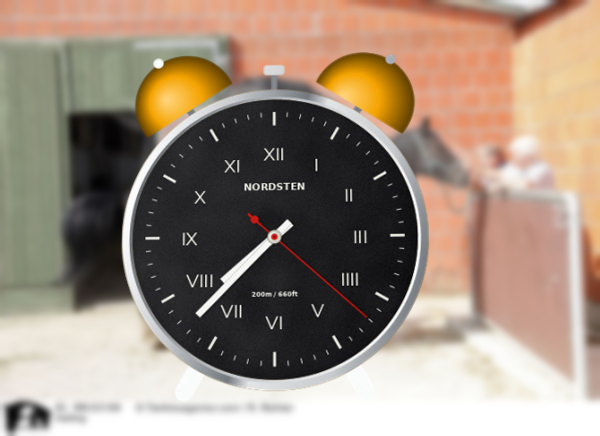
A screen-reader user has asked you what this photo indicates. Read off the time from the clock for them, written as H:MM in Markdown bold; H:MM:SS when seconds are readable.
**7:37:22**
